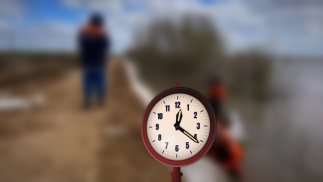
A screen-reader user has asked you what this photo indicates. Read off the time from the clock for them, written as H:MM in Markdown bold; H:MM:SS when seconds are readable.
**12:21**
